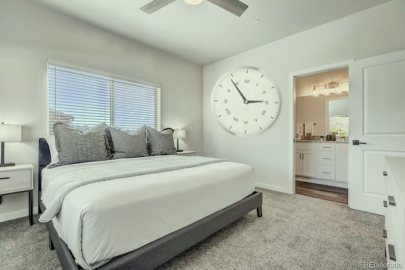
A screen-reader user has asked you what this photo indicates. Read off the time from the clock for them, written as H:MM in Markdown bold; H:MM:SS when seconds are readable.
**2:54**
